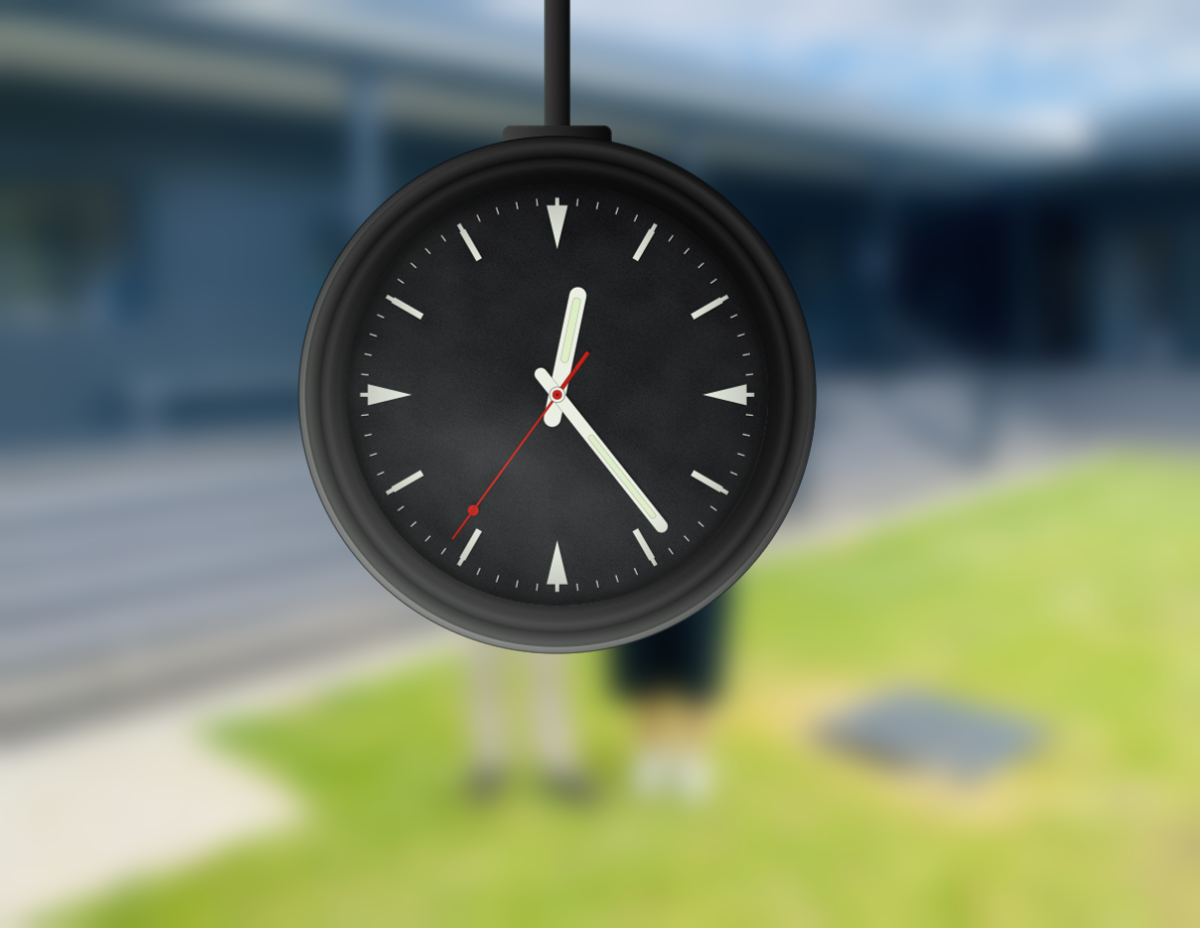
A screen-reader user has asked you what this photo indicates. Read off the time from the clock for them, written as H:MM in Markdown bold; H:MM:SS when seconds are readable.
**12:23:36**
